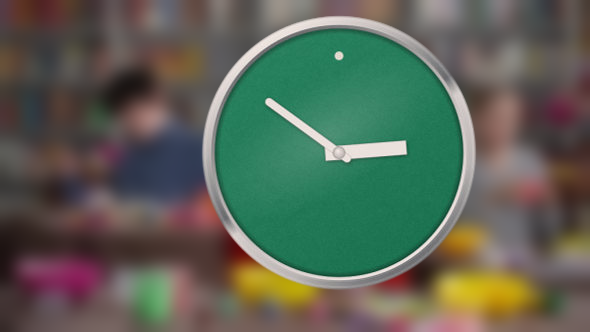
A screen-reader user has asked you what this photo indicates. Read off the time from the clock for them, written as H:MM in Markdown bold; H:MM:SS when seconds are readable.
**2:51**
